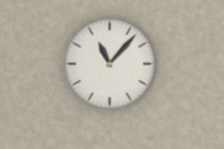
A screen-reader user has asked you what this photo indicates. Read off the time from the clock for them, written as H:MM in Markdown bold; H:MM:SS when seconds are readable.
**11:07**
